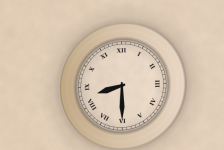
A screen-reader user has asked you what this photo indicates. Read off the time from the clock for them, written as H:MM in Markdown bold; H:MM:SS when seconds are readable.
**8:30**
